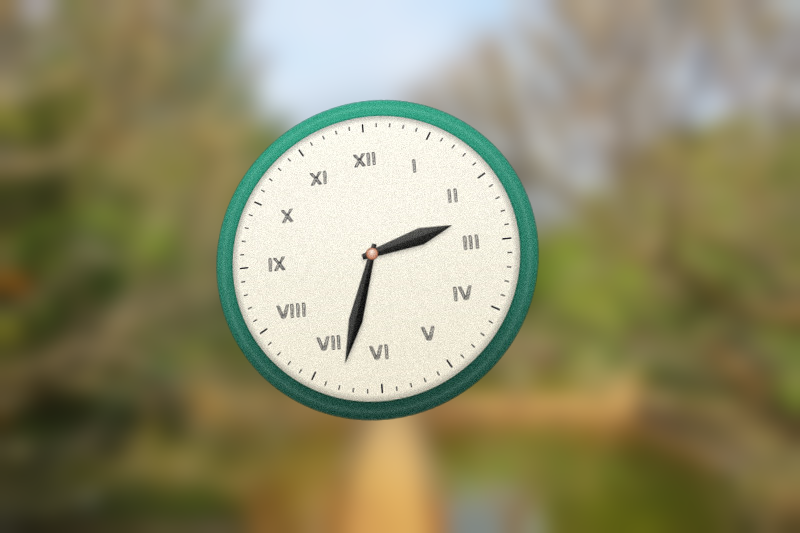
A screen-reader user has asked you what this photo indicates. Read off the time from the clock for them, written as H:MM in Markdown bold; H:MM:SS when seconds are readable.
**2:33**
